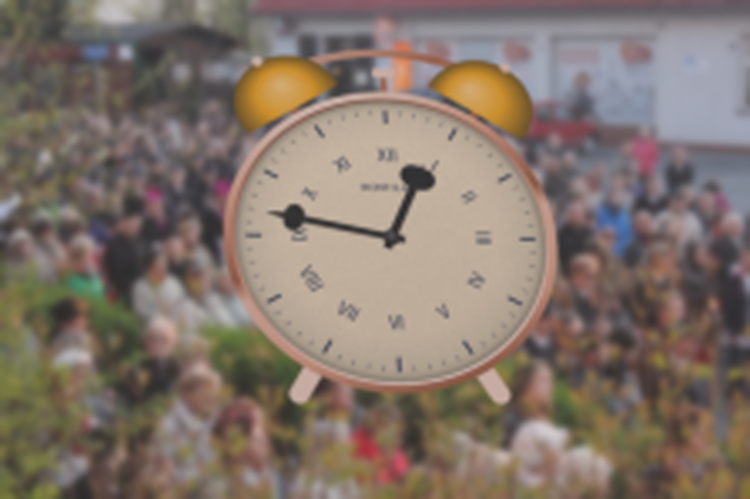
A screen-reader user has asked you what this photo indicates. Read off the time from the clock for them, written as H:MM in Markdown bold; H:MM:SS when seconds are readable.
**12:47**
